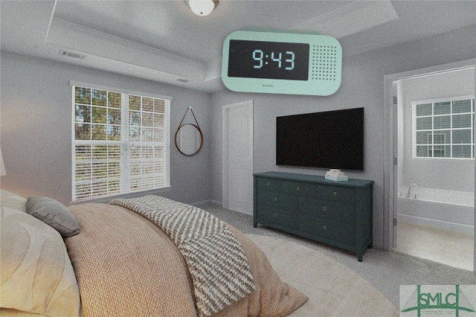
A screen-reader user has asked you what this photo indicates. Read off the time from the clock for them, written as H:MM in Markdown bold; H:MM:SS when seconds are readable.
**9:43**
